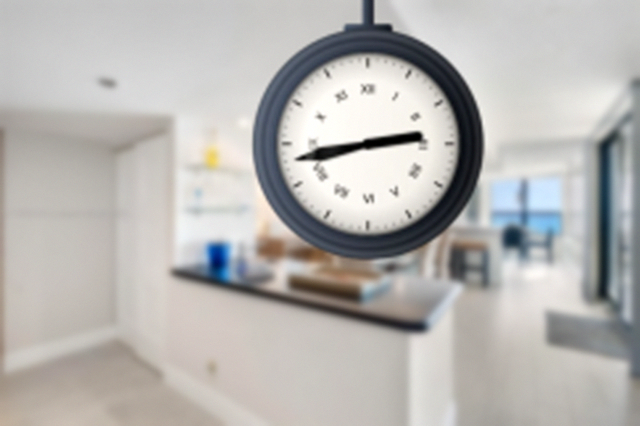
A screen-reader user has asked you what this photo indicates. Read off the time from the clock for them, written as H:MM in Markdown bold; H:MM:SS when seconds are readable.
**2:43**
